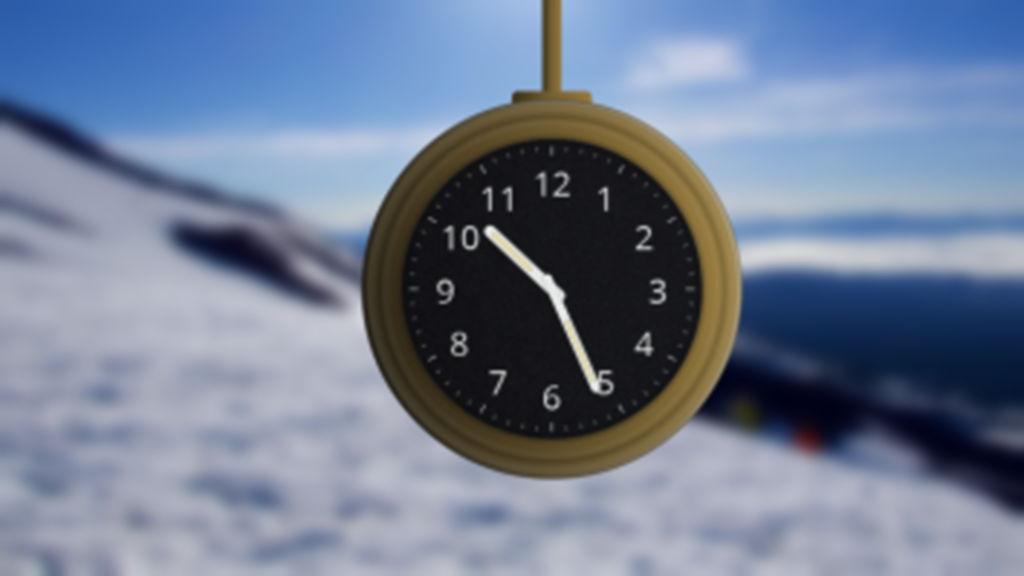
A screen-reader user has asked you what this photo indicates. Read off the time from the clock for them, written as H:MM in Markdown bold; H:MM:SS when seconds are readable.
**10:26**
